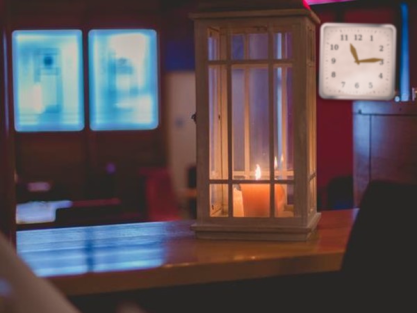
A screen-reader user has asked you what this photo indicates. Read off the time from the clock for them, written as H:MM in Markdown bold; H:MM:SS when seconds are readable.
**11:14**
